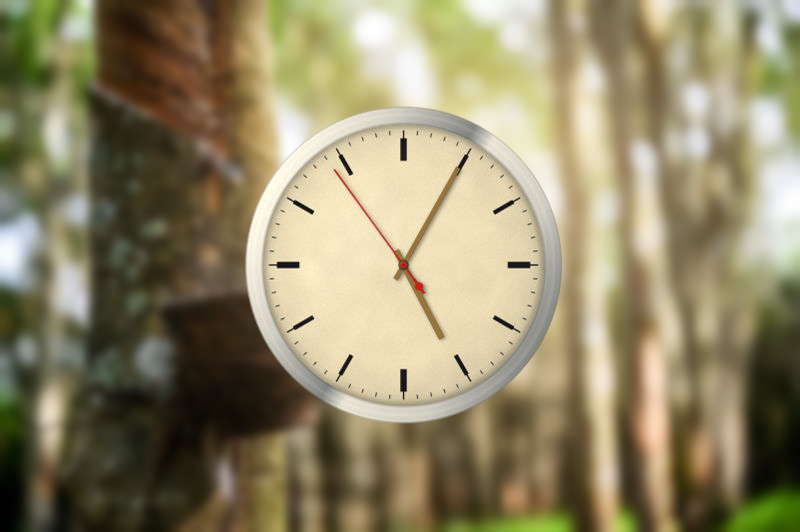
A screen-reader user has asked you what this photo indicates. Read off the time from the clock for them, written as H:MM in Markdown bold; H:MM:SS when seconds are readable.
**5:04:54**
